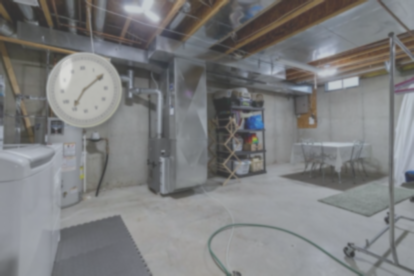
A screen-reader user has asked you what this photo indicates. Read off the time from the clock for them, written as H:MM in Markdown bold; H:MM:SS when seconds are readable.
**7:09**
